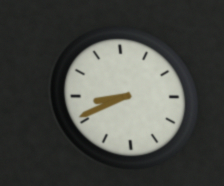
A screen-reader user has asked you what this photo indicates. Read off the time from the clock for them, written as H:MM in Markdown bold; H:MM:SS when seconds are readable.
**8:41**
